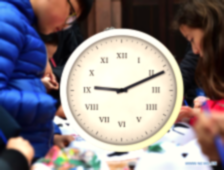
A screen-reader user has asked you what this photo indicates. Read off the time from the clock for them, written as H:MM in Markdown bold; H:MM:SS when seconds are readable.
**9:11**
